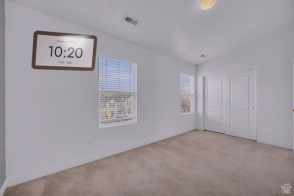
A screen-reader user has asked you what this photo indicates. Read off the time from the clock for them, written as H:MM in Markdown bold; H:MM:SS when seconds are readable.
**10:20**
